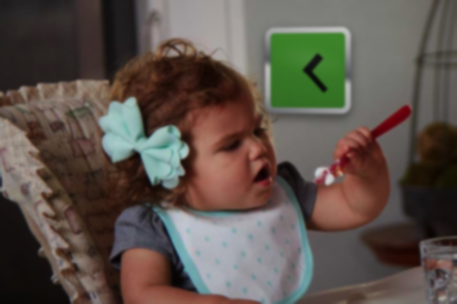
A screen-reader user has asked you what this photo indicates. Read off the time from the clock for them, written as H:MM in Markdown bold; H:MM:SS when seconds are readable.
**1:23**
